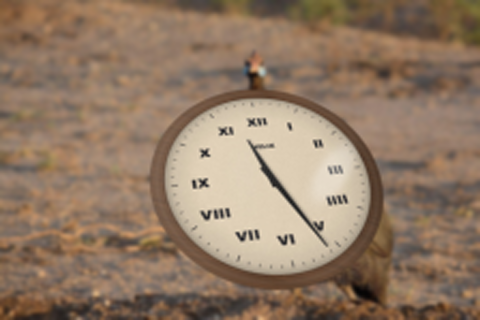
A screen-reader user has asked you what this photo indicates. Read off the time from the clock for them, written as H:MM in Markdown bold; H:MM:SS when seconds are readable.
**11:26**
